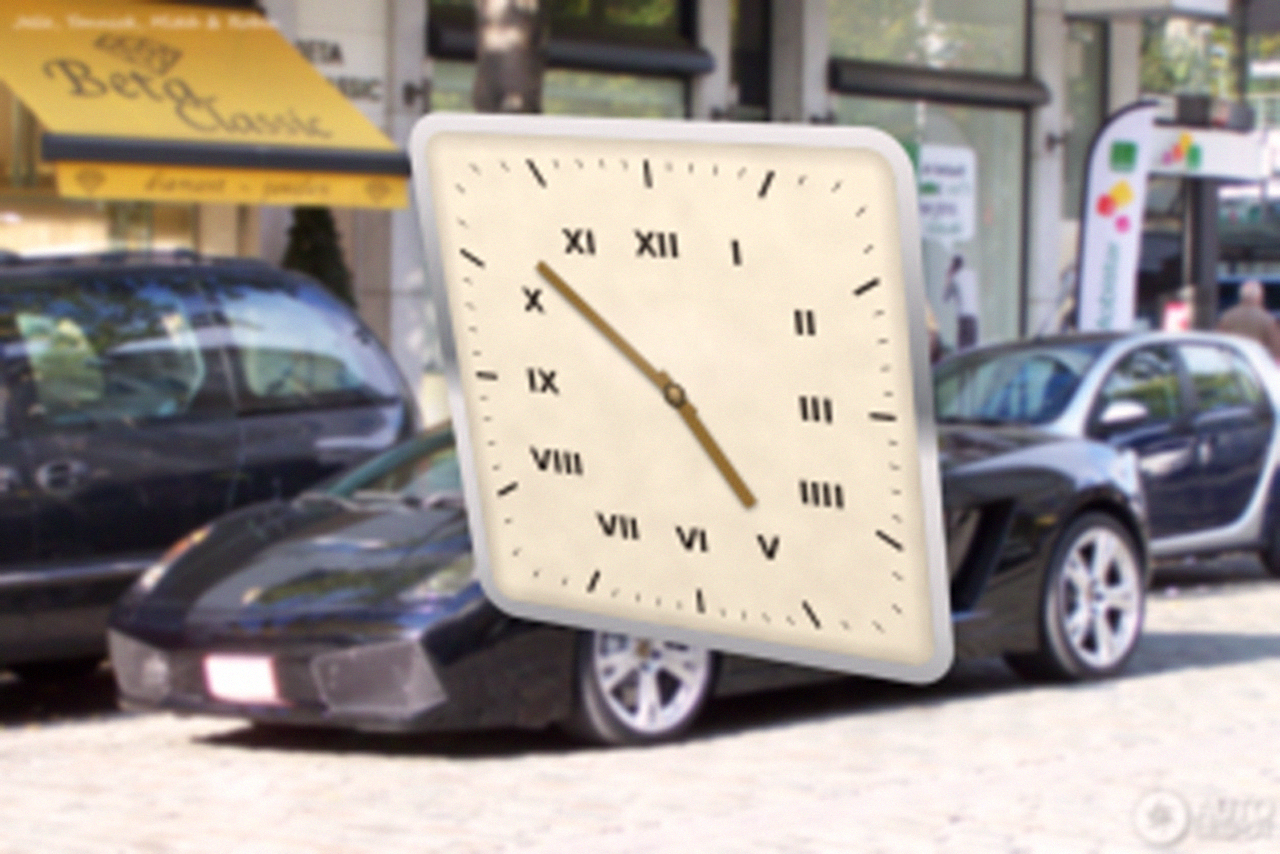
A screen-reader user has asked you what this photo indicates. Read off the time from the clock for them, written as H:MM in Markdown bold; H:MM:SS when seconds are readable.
**4:52**
